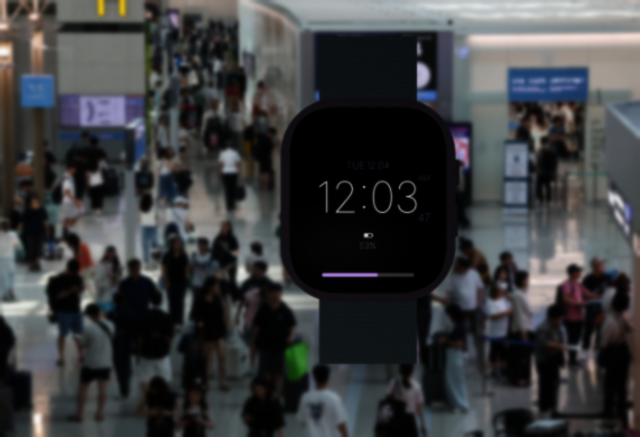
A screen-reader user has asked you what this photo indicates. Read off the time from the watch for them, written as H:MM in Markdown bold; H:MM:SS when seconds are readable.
**12:03:47**
